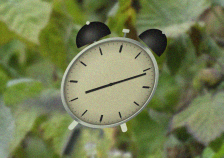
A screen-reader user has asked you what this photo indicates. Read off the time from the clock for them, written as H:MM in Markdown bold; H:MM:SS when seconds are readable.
**8:11**
